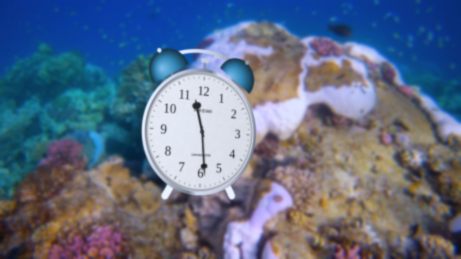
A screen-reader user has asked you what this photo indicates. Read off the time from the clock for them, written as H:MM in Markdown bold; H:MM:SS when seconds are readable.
**11:29**
